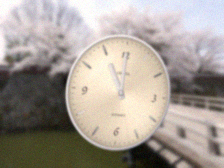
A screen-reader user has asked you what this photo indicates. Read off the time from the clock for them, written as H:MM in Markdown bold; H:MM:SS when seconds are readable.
**11:00**
